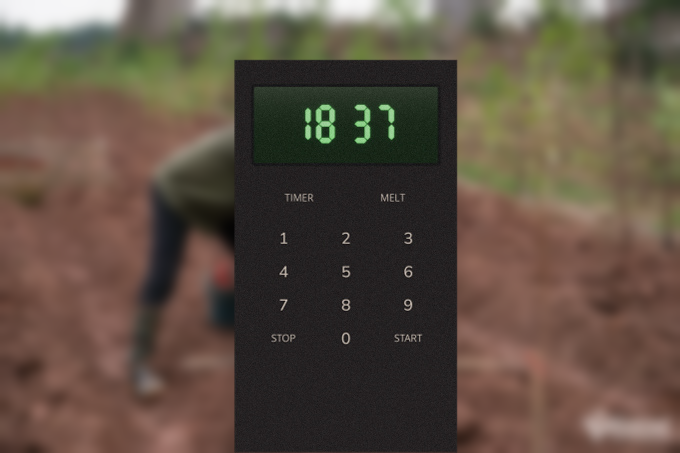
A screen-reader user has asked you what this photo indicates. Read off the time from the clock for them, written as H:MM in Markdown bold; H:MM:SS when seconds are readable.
**18:37**
